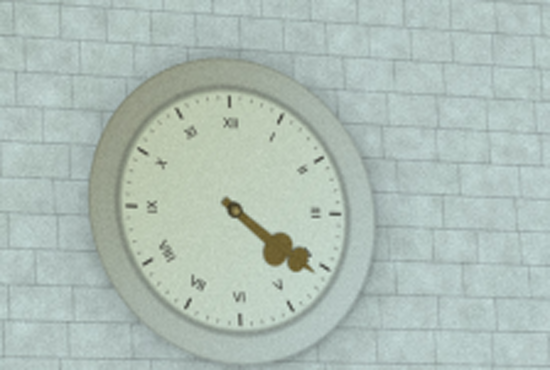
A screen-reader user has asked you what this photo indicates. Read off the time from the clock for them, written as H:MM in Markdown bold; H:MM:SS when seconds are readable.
**4:21**
